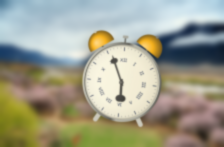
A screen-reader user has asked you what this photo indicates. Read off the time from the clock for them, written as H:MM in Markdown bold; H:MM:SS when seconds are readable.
**5:56**
